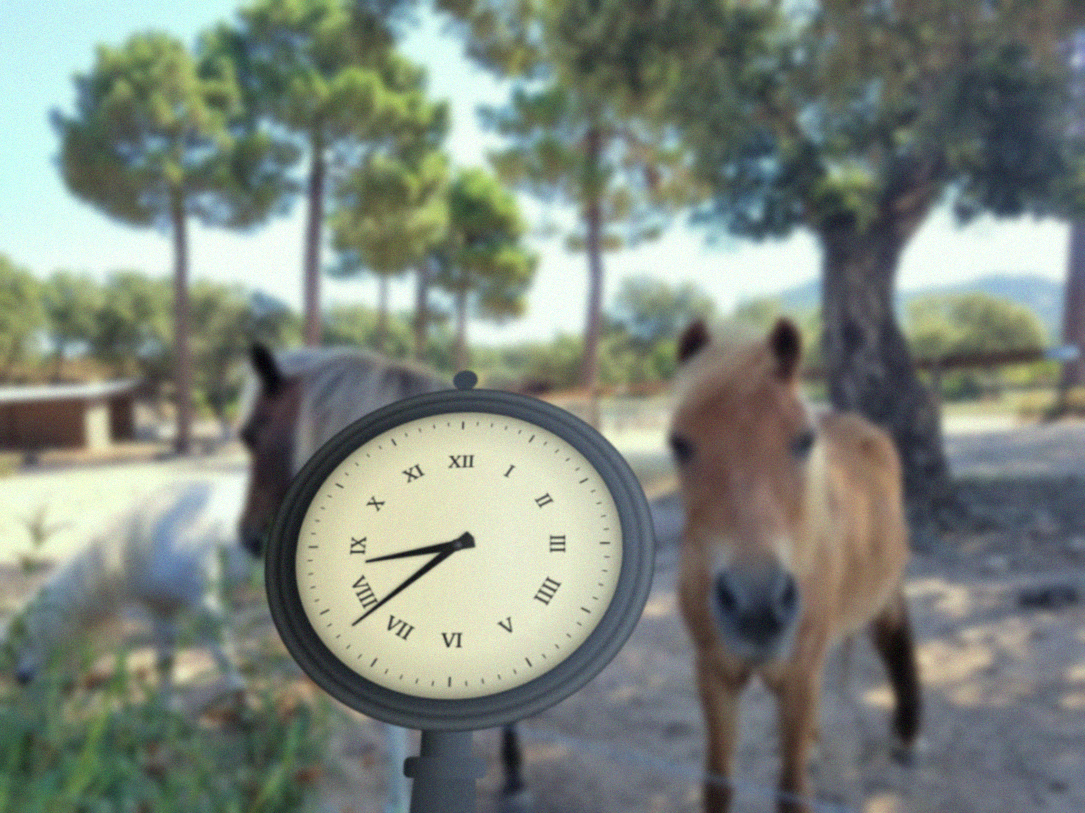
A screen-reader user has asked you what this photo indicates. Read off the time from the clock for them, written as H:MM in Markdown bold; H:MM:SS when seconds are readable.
**8:38**
